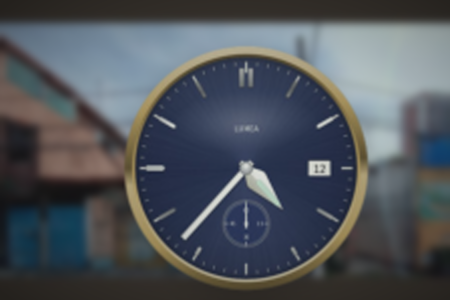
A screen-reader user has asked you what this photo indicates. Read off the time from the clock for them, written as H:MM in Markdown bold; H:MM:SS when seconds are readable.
**4:37**
